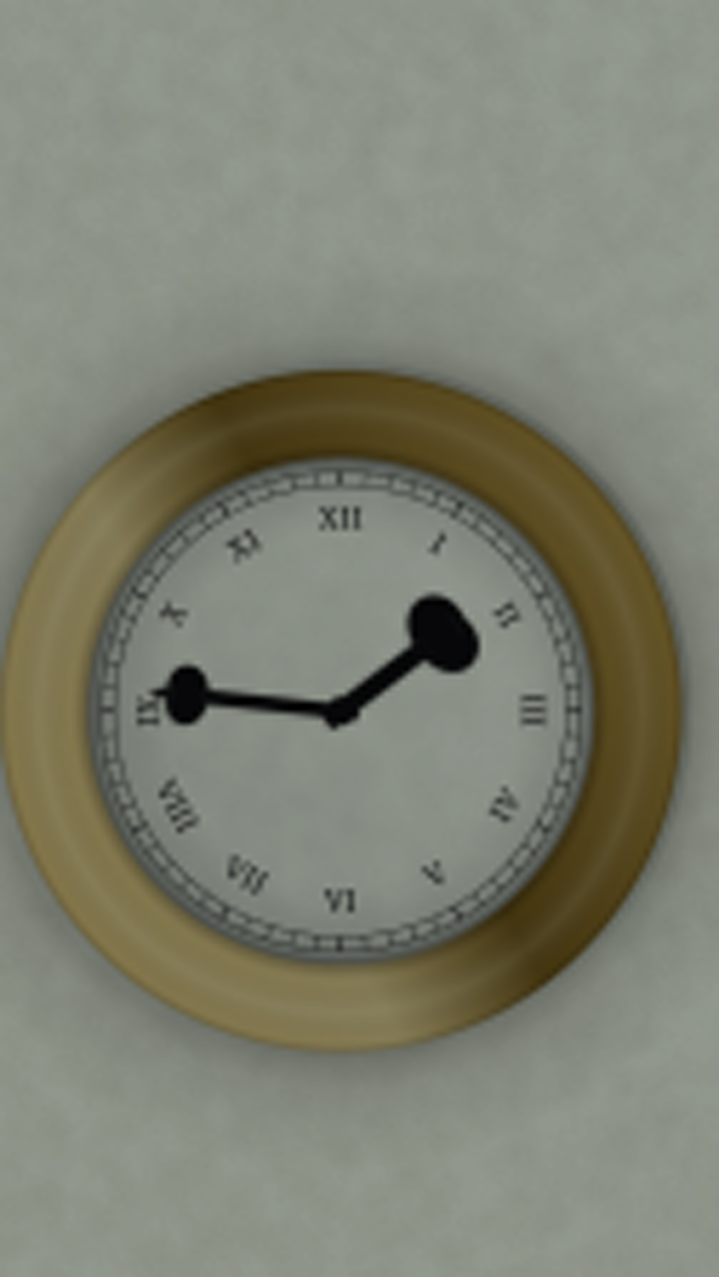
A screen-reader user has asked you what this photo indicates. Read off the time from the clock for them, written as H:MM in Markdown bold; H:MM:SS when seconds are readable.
**1:46**
